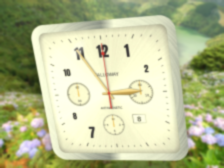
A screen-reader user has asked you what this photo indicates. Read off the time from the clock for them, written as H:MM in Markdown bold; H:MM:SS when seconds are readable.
**2:55**
